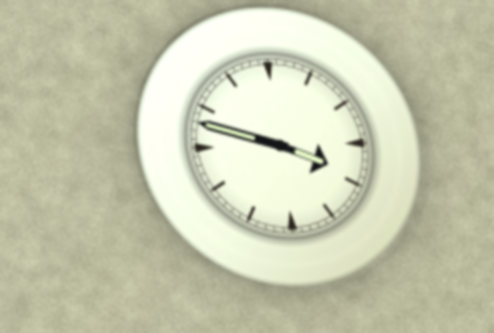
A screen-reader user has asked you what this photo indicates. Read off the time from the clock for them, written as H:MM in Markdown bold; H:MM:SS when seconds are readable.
**3:48**
